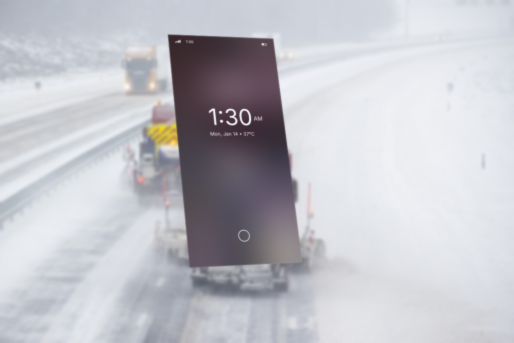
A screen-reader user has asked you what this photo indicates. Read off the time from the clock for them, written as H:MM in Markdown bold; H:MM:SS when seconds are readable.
**1:30**
